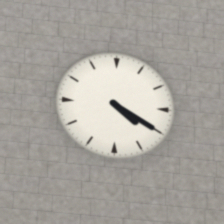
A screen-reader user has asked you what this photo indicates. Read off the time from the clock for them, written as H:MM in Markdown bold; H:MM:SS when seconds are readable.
**4:20**
